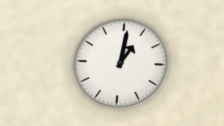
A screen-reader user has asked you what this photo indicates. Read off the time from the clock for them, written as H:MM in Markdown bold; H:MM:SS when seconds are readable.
**1:01**
